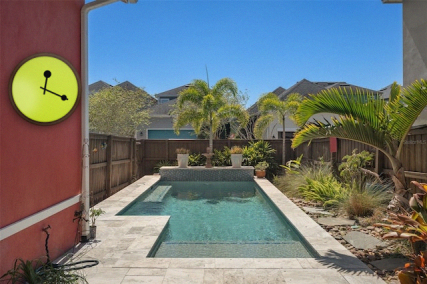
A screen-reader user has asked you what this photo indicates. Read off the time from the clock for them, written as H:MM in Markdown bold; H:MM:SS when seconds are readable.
**12:19**
